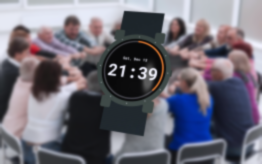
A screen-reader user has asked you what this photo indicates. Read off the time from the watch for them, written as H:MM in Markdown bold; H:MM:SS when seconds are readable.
**21:39**
